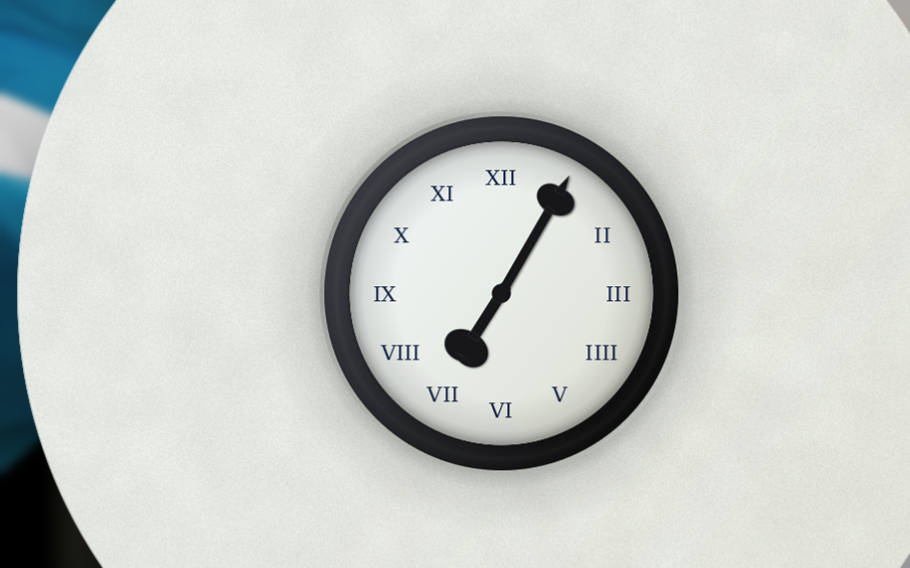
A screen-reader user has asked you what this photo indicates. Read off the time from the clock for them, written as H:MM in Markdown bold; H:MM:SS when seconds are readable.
**7:05**
